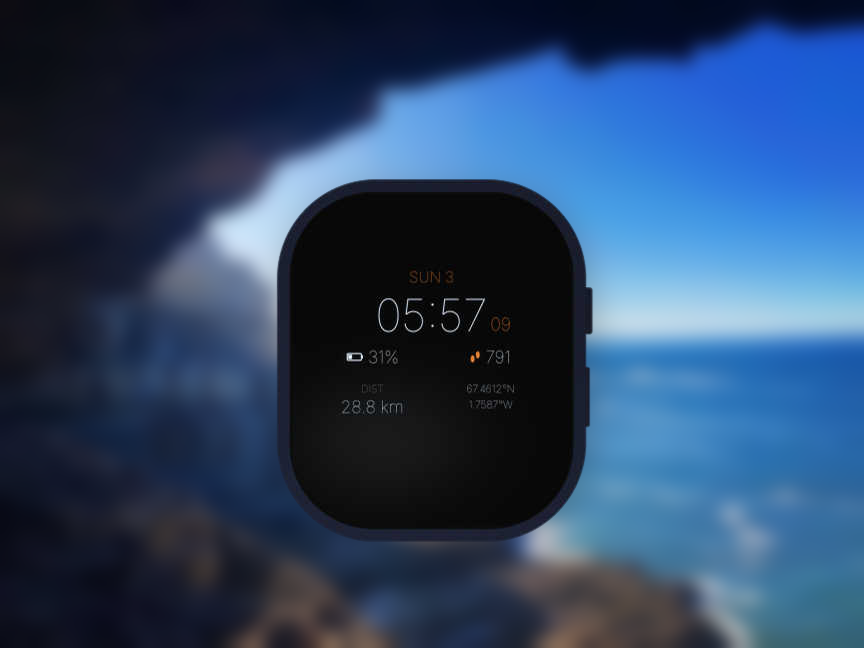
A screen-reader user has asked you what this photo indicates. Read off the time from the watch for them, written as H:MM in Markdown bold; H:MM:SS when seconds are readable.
**5:57:09**
